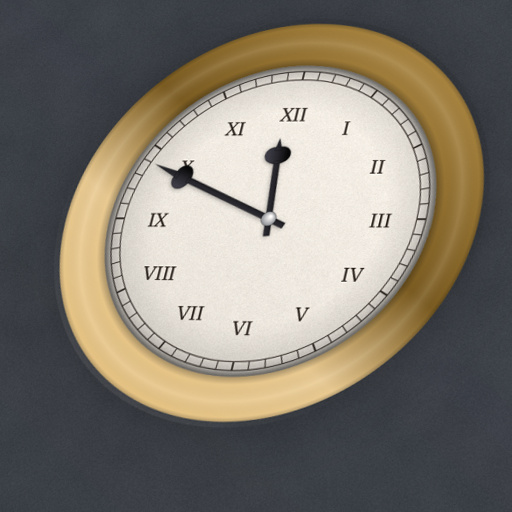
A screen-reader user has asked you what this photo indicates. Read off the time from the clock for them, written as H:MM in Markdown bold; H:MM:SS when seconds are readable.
**11:49**
